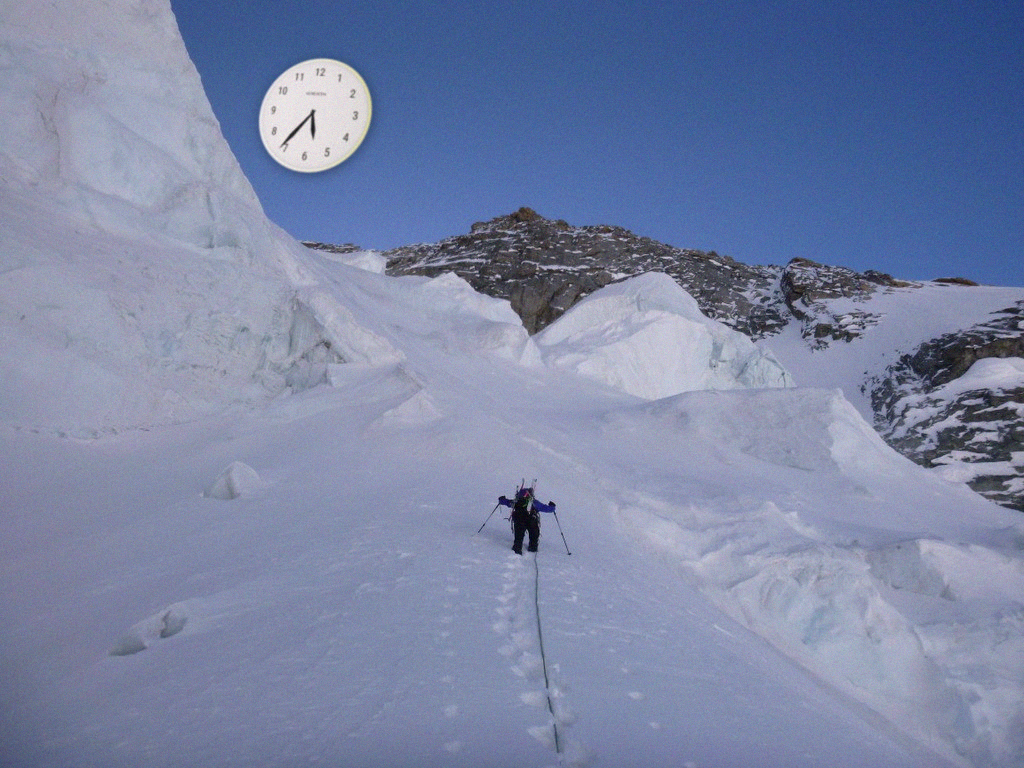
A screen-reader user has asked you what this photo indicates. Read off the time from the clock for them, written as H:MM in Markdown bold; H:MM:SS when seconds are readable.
**5:36**
